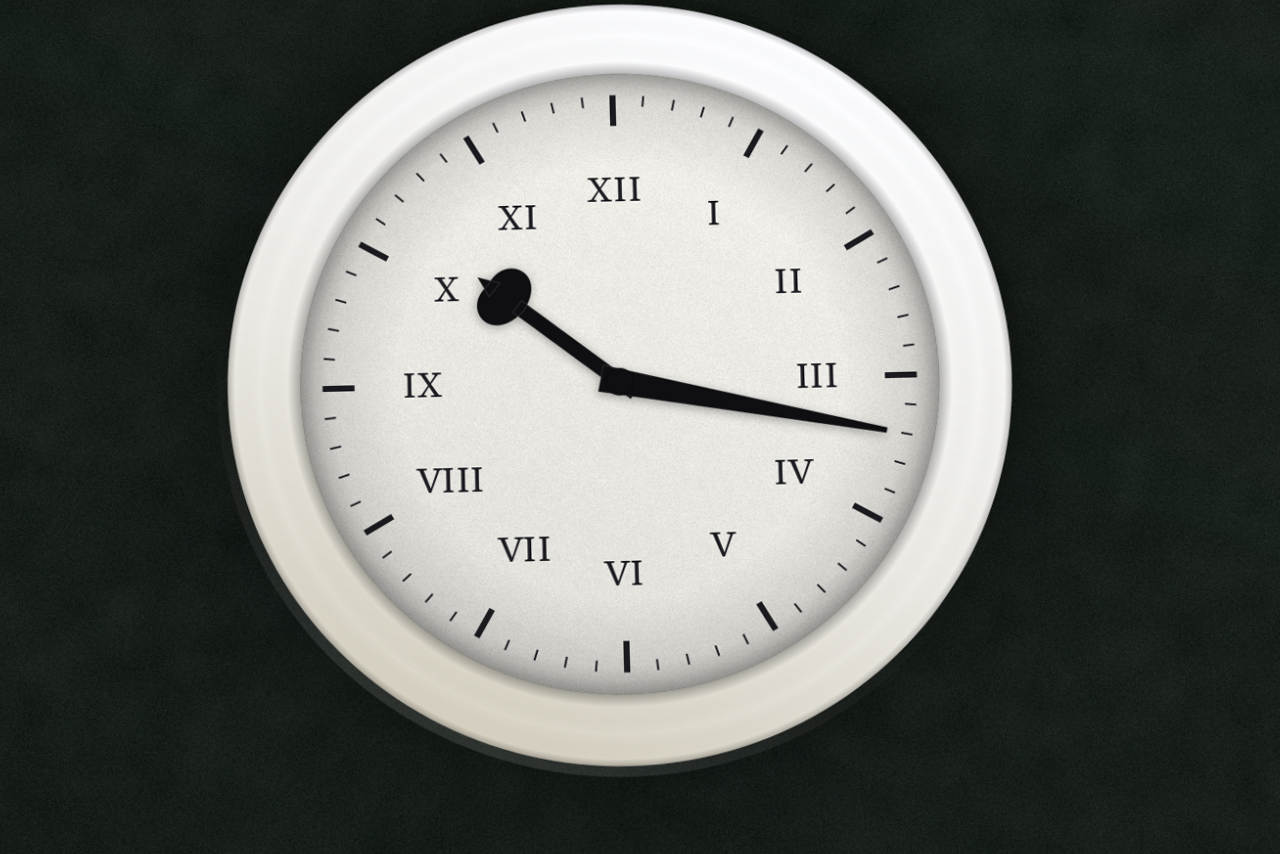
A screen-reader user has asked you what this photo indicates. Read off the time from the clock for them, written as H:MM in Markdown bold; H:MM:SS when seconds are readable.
**10:17**
